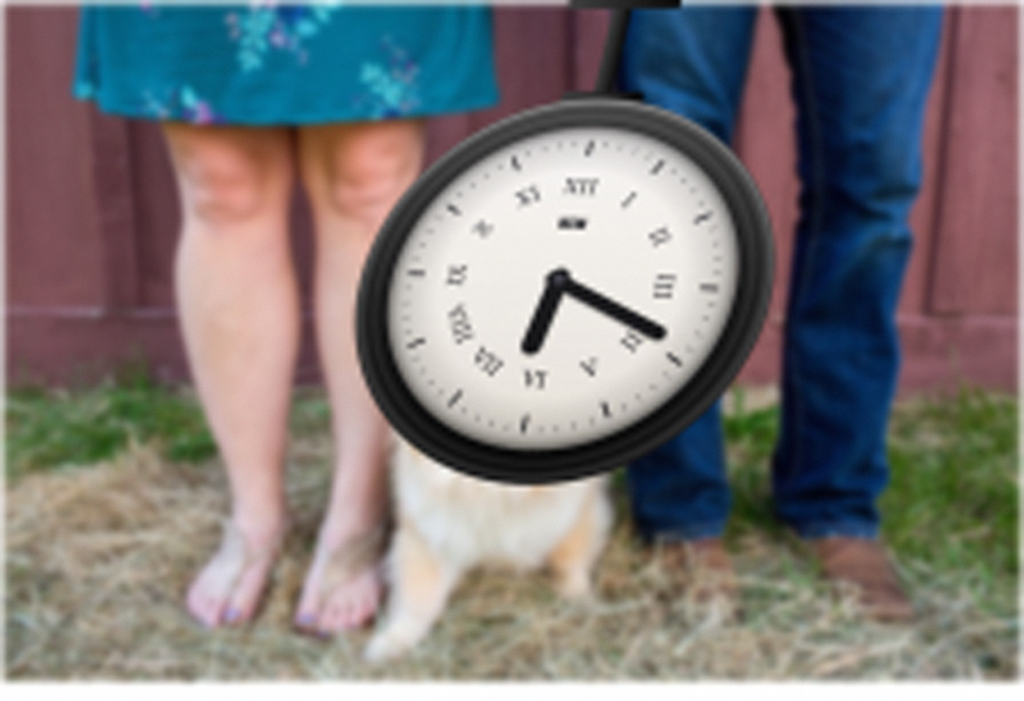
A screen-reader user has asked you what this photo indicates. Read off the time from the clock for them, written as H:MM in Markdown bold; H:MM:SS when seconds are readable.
**6:19**
